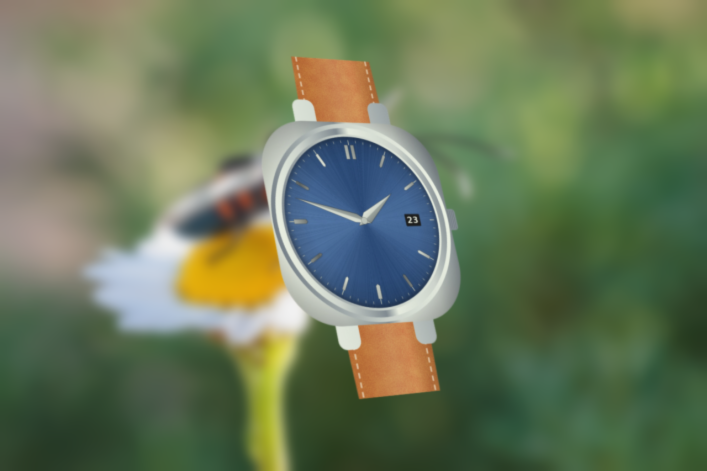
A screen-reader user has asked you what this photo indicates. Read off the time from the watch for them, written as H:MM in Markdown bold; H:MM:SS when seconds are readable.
**1:48**
